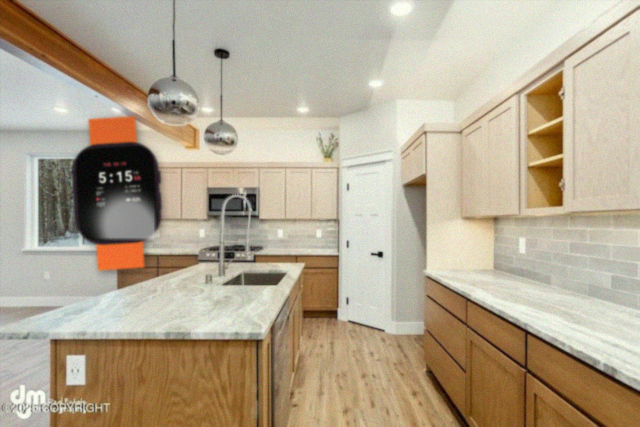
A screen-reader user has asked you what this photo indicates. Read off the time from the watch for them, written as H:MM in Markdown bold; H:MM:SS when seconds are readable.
**5:15**
